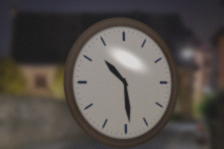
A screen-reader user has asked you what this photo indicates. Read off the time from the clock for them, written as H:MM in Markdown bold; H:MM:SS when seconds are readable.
**10:29**
